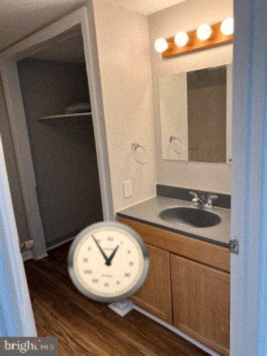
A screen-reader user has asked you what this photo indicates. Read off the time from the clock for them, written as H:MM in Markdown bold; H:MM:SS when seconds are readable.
**12:54**
